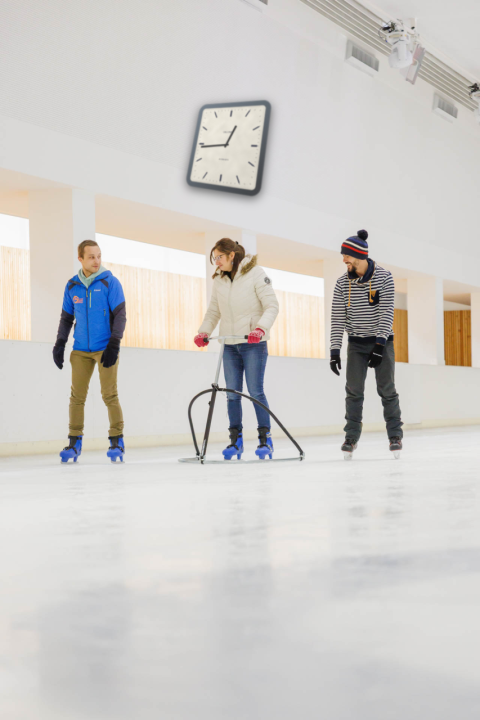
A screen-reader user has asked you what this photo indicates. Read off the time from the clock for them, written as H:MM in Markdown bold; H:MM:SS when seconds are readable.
**12:44**
